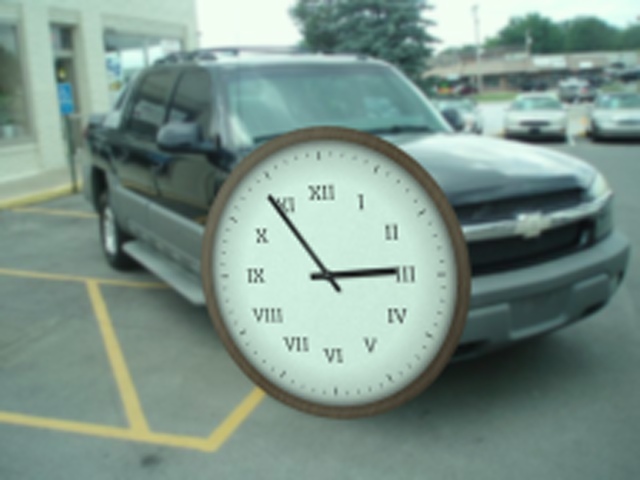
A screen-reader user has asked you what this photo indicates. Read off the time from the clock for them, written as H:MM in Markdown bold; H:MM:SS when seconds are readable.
**2:54**
